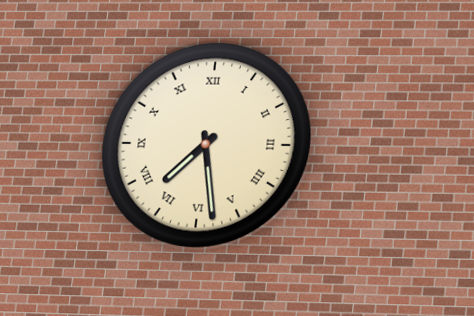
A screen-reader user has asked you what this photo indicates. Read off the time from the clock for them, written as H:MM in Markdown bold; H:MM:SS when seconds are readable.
**7:28**
